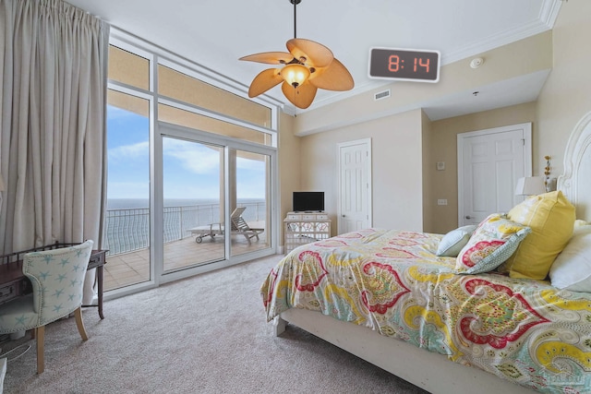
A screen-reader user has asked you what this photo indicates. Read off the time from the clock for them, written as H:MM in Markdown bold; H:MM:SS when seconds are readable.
**8:14**
